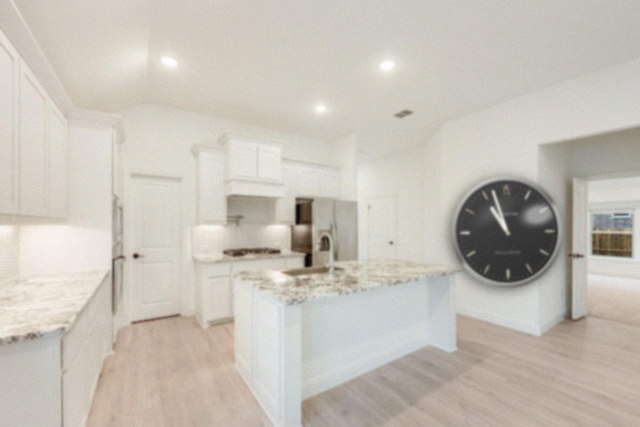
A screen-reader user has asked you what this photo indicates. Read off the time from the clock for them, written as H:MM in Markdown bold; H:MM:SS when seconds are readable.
**10:57**
